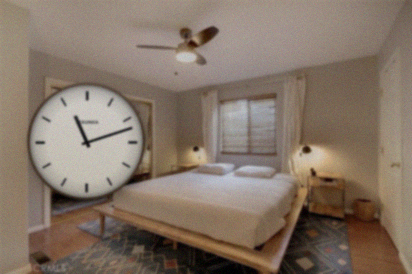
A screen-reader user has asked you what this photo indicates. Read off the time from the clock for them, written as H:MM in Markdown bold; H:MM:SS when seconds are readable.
**11:12**
